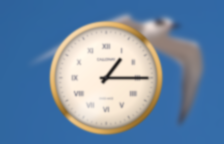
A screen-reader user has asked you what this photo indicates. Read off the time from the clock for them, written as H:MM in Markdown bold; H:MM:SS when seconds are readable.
**1:15**
